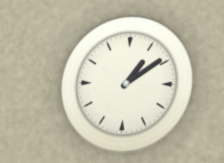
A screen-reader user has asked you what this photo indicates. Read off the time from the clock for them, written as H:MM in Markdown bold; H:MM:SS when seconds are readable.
**1:09**
